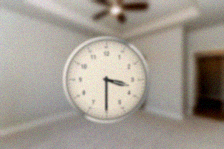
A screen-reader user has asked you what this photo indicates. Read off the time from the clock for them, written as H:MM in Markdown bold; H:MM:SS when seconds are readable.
**3:30**
